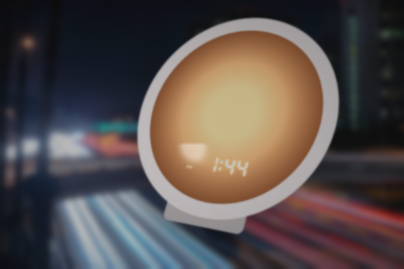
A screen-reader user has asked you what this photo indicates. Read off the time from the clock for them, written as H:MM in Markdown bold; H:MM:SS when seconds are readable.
**1:44**
